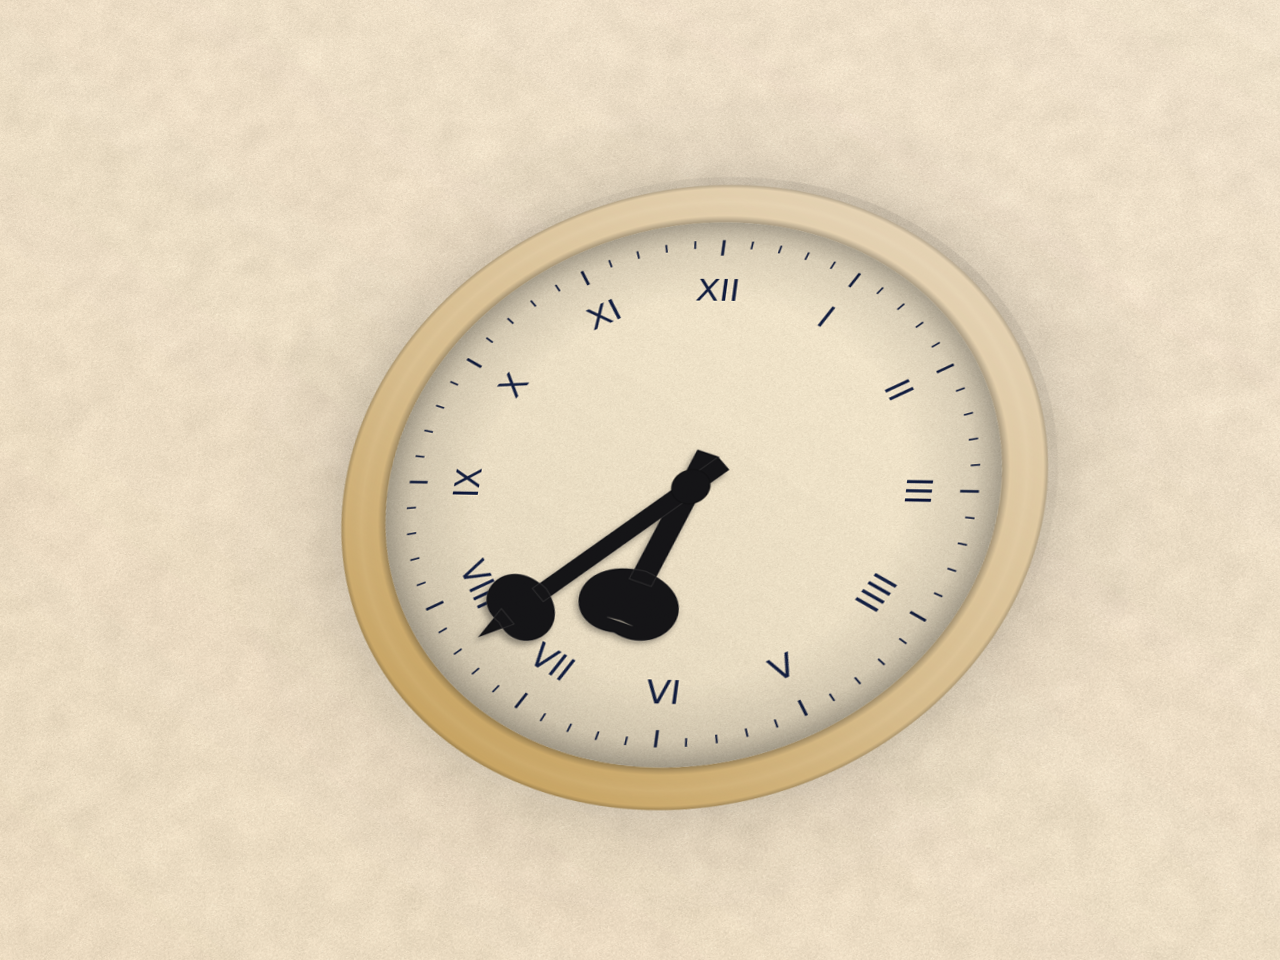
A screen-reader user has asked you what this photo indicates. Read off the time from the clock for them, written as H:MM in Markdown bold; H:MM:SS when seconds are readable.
**6:38**
